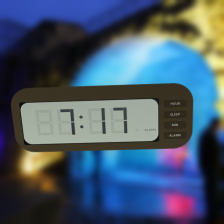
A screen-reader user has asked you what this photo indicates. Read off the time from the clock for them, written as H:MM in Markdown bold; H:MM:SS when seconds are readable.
**7:17**
